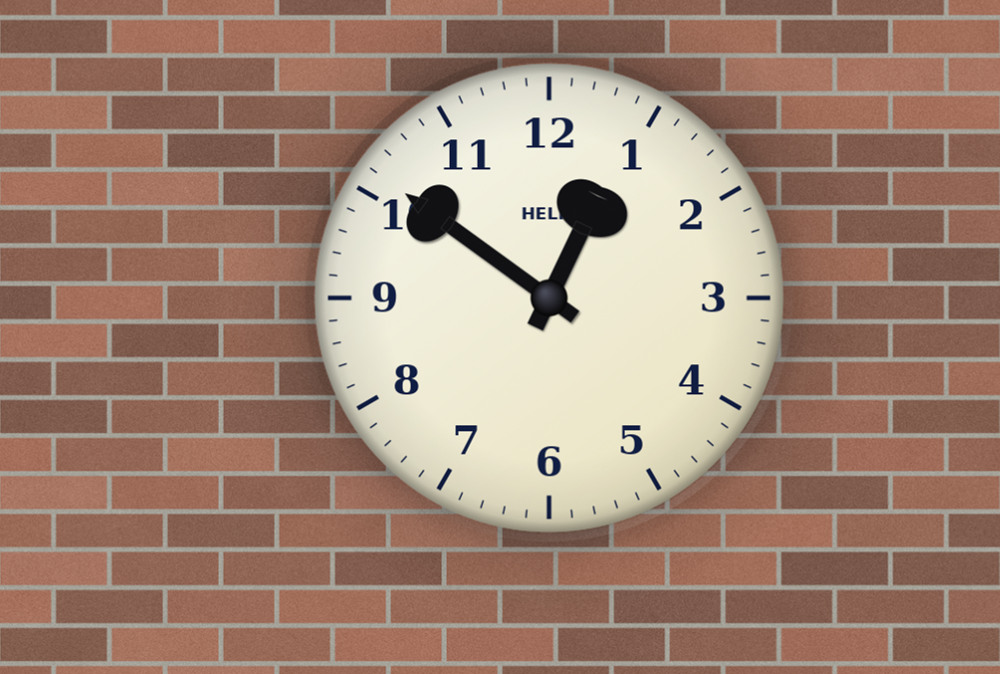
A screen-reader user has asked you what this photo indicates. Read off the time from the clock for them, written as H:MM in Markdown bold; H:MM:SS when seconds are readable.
**12:51**
